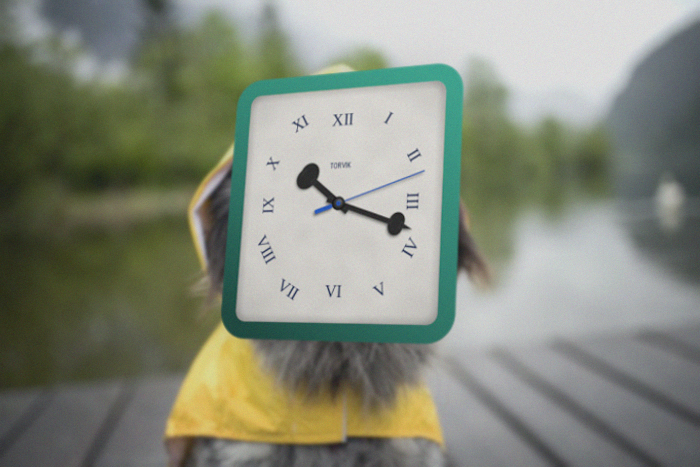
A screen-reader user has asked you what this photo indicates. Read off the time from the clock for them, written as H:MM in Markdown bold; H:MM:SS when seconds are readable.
**10:18:12**
